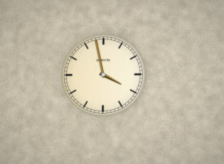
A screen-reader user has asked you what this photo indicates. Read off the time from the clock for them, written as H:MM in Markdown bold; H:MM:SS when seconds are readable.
**3:58**
